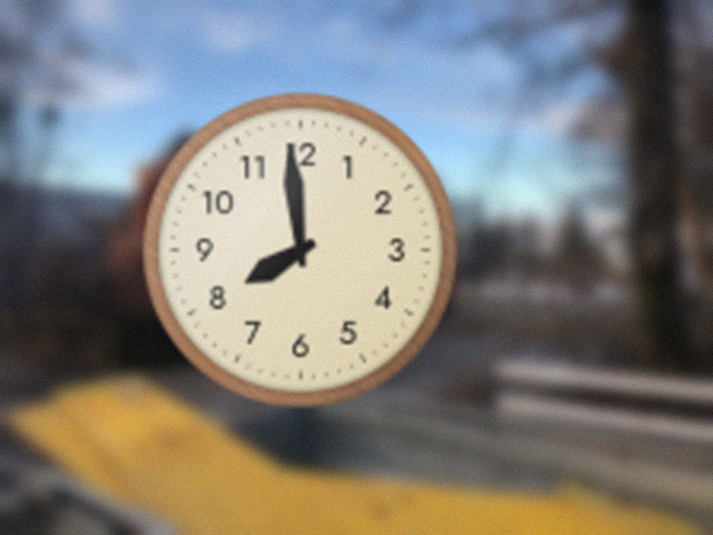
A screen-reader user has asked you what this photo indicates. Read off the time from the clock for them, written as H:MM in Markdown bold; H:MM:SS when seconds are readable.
**7:59**
